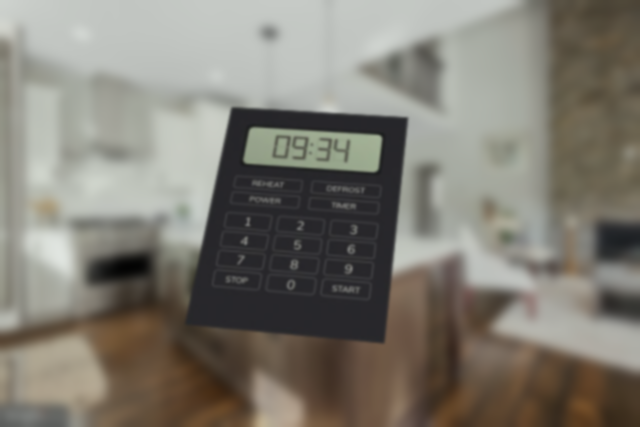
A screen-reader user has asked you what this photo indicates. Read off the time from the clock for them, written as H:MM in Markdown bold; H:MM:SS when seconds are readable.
**9:34**
